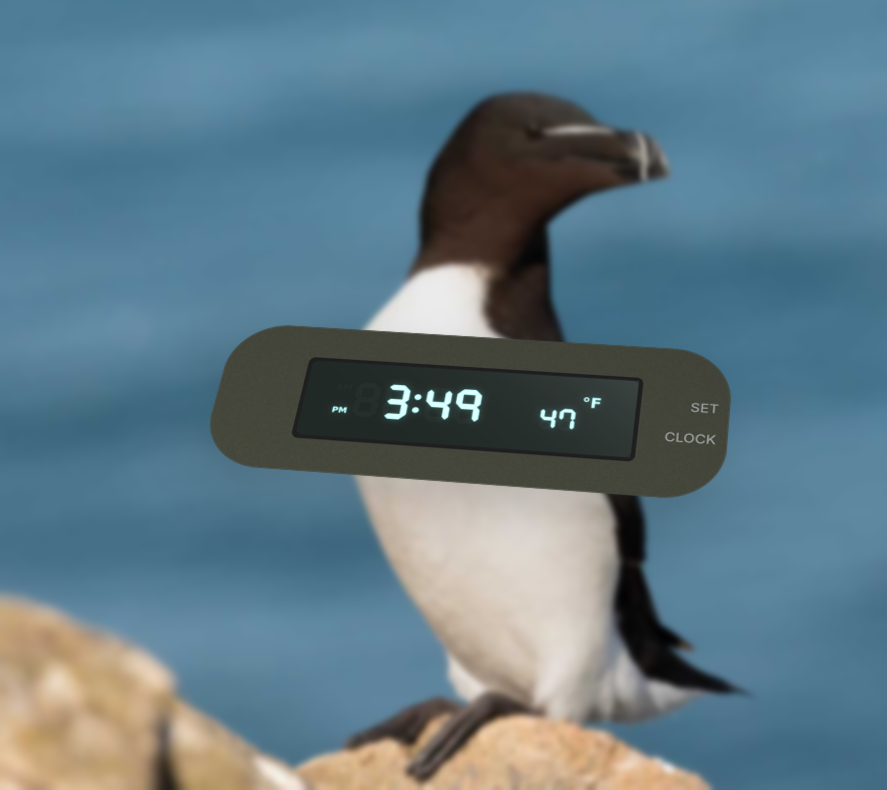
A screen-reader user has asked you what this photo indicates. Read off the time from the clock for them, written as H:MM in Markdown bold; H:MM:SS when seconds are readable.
**3:49**
